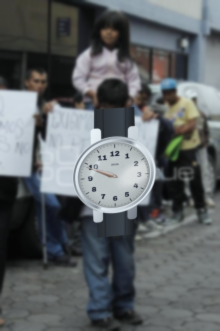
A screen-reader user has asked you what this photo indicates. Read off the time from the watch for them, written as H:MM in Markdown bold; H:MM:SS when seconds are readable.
**9:49**
